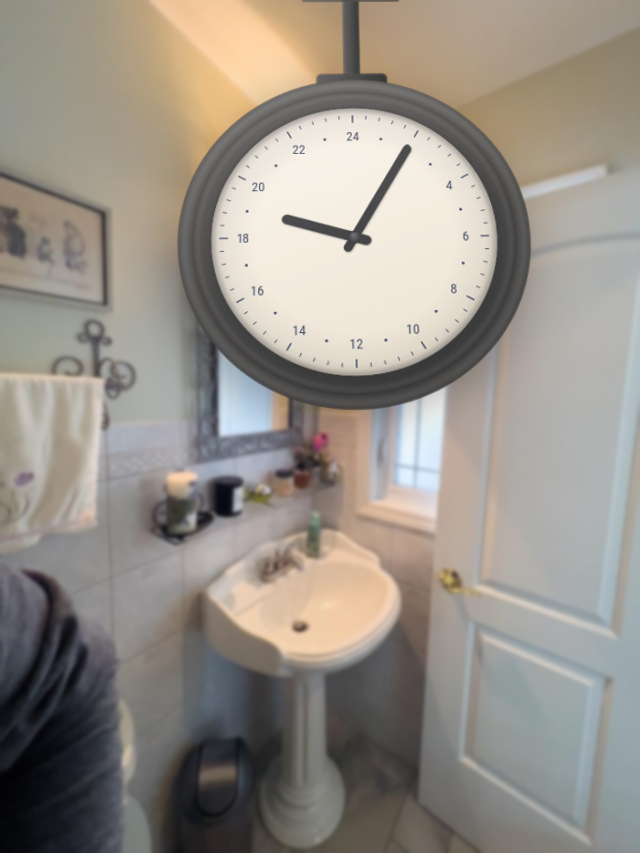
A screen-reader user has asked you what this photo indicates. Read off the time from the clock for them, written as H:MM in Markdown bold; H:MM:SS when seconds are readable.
**19:05**
